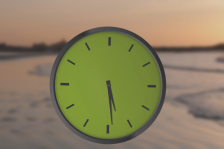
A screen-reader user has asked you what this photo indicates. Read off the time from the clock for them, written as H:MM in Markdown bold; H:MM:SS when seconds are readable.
**5:29**
